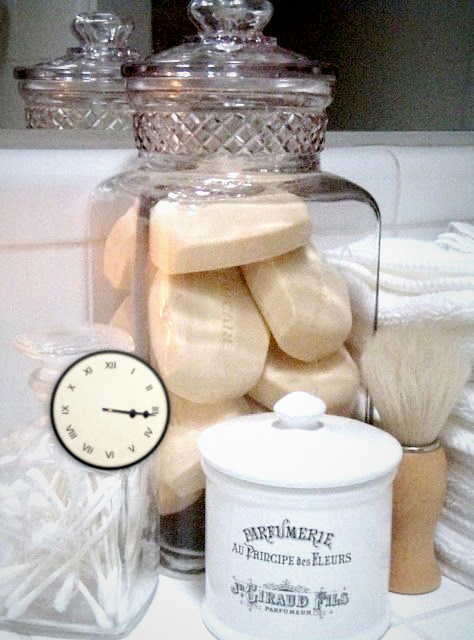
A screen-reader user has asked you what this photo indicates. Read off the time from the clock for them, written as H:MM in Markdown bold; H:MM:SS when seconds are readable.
**3:16**
